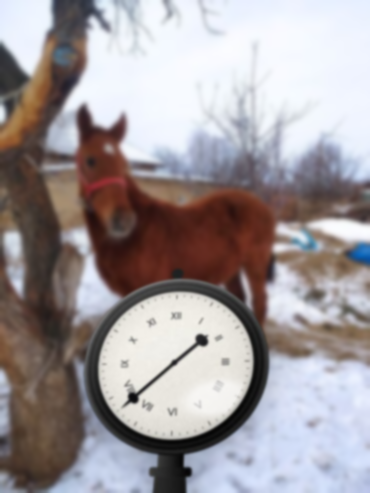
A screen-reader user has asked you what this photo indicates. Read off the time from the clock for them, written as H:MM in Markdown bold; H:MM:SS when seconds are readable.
**1:38**
